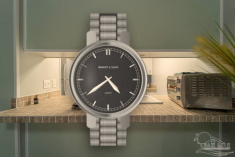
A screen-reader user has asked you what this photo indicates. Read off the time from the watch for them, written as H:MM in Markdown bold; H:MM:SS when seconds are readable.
**4:39**
